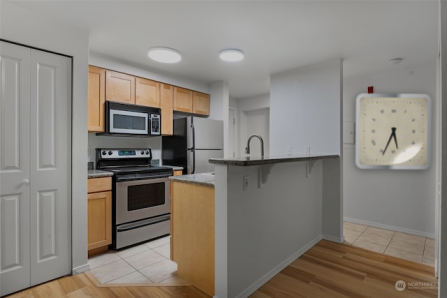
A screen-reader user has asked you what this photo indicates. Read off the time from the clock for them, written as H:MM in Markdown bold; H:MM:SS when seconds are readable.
**5:34**
